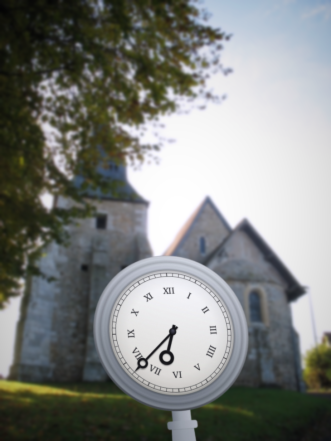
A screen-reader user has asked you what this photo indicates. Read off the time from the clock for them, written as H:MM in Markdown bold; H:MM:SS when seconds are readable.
**6:38**
